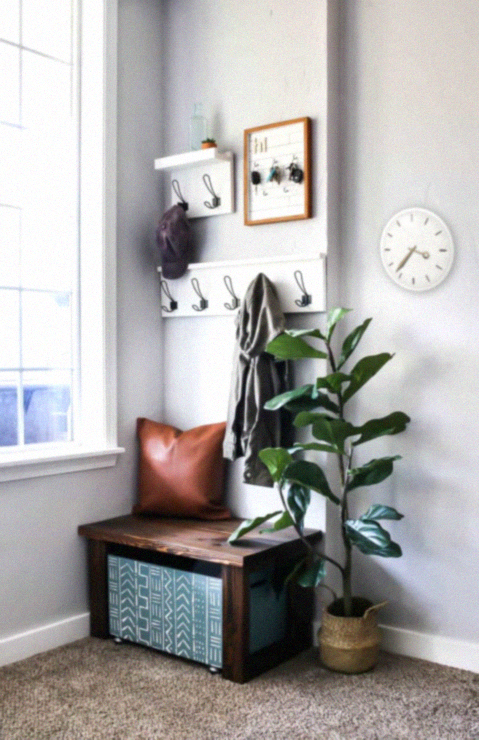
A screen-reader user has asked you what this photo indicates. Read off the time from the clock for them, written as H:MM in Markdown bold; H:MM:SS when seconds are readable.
**3:37**
